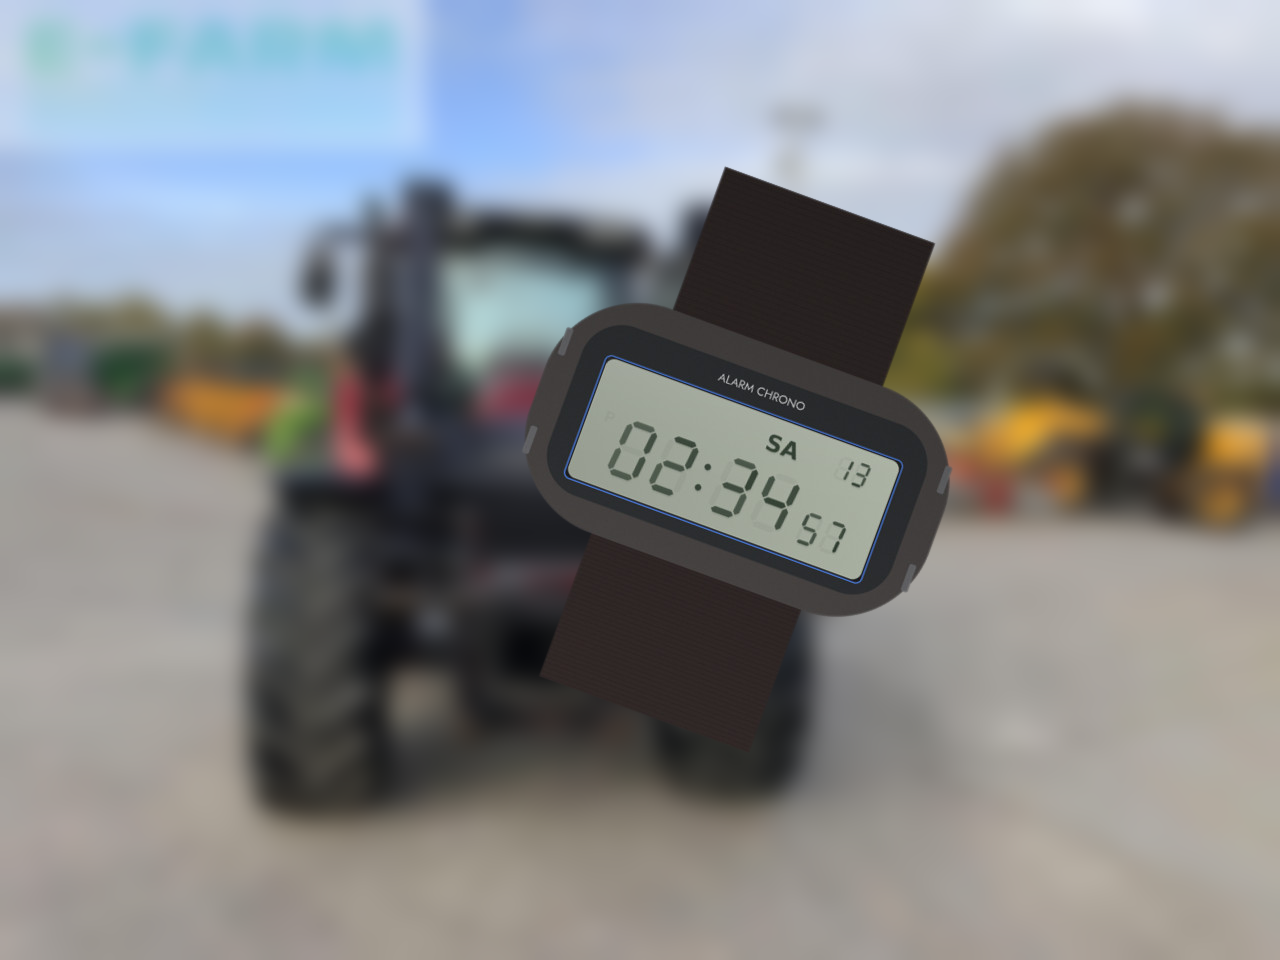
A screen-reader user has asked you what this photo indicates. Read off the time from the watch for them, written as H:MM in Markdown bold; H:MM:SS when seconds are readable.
**2:34:57**
